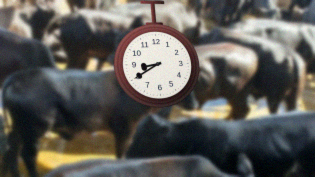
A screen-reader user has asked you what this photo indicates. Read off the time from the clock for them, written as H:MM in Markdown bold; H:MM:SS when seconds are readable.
**8:40**
